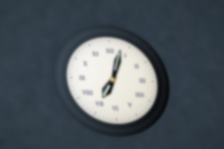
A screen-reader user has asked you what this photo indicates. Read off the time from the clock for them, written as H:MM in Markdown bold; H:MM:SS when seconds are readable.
**7:03**
